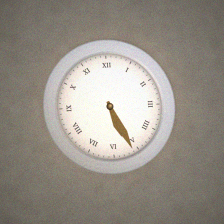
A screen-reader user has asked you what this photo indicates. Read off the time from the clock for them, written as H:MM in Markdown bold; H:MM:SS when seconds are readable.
**5:26**
